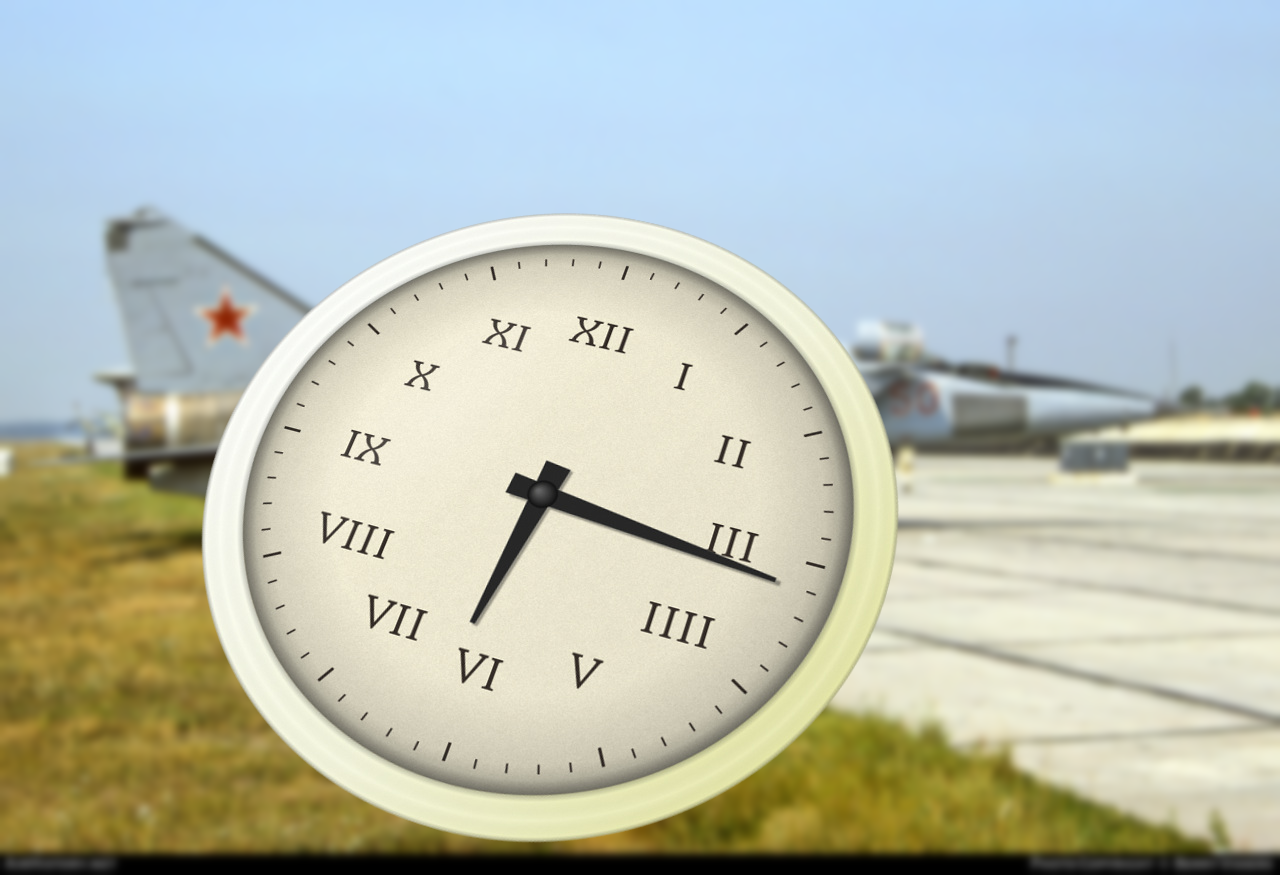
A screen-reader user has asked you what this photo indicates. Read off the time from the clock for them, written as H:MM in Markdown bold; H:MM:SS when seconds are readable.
**6:16**
